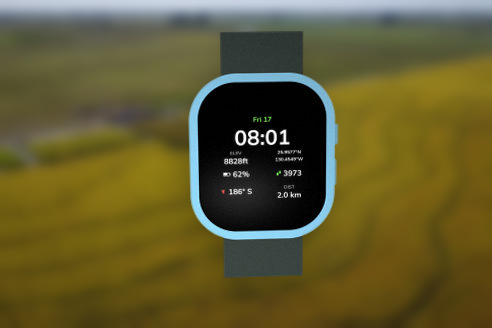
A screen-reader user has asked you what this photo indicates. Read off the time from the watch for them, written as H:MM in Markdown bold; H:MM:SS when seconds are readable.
**8:01**
